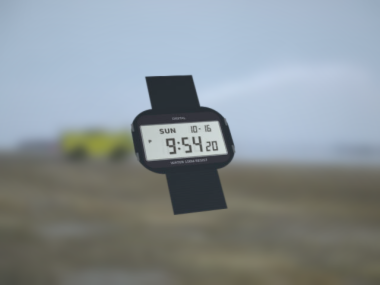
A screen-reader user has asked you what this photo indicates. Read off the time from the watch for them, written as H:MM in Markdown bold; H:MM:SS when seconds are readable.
**9:54:20**
